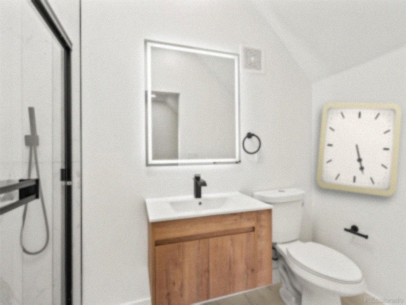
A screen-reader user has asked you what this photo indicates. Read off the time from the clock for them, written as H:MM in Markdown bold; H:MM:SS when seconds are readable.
**5:27**
